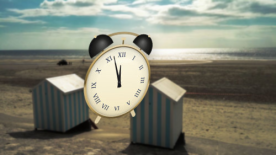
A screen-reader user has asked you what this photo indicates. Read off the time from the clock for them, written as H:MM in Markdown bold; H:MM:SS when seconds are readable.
**11:57**
